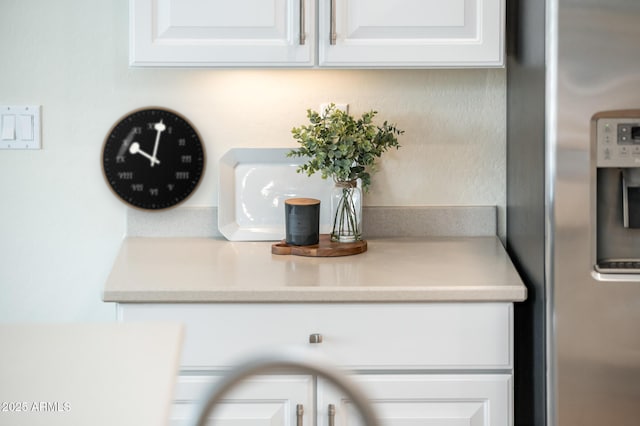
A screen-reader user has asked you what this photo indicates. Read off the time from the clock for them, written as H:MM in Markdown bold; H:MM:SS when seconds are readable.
**10:02**
